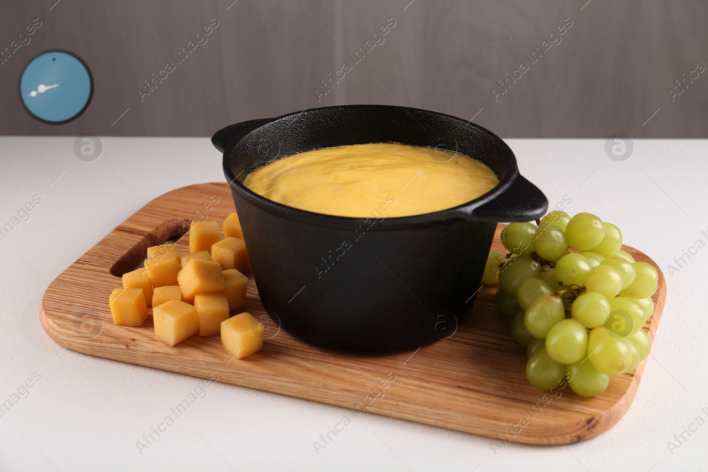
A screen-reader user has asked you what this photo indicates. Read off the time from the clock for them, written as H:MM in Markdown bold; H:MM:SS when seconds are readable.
**8:42**
